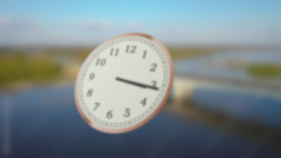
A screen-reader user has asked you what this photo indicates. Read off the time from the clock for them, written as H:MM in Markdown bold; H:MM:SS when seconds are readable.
**3:16**
